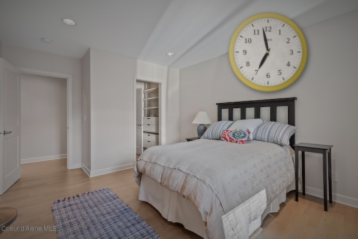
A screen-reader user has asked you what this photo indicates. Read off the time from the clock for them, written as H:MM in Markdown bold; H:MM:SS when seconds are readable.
**6:58**
